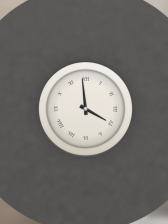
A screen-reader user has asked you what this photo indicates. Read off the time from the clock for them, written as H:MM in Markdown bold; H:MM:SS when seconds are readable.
**3:59**
